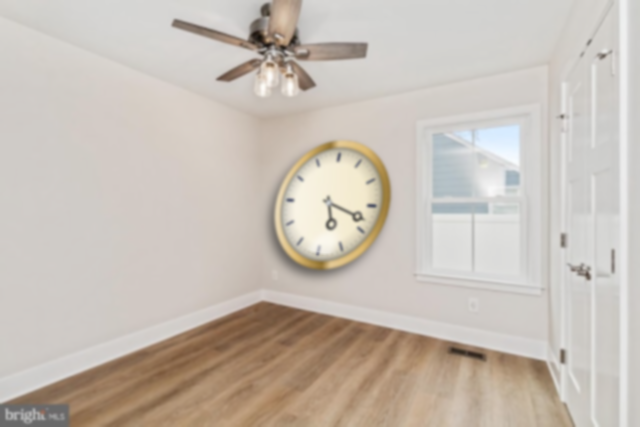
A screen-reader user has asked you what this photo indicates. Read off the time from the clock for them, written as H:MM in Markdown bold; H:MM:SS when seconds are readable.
**5:18**
